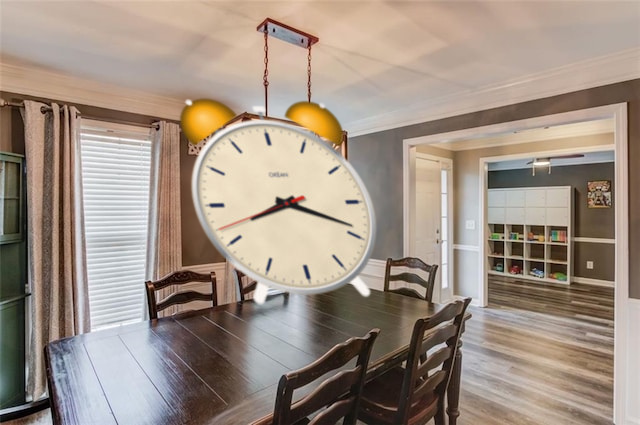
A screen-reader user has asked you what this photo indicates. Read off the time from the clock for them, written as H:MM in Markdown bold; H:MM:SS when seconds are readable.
**8:18:42**
